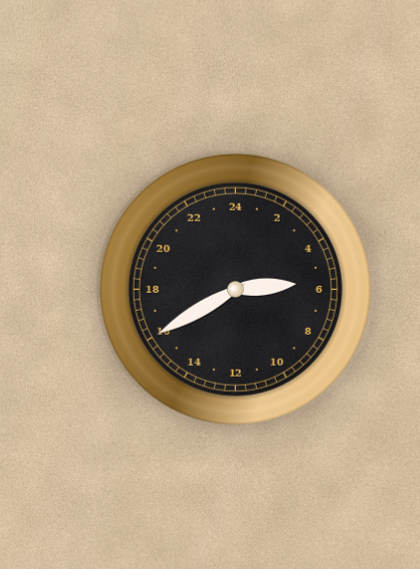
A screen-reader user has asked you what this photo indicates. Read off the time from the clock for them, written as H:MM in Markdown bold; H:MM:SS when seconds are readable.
**5:40**
